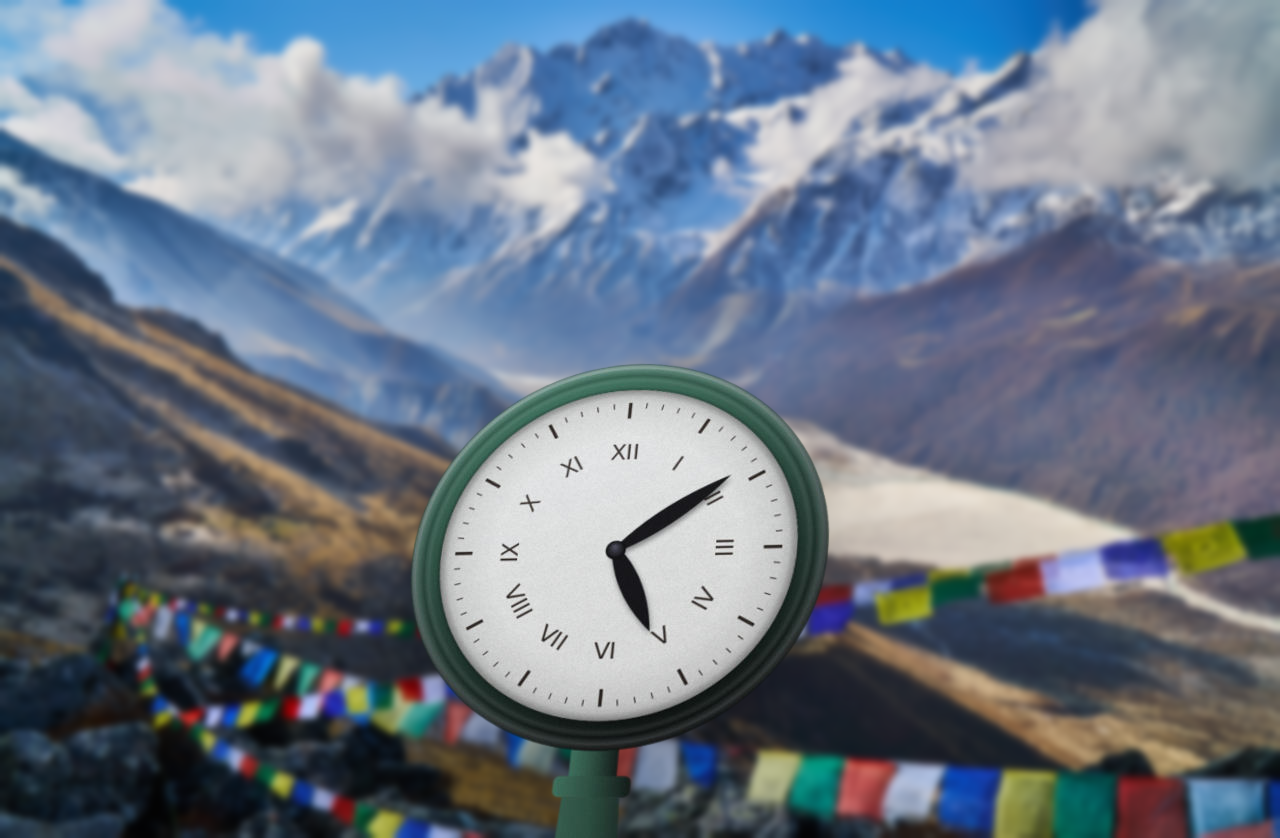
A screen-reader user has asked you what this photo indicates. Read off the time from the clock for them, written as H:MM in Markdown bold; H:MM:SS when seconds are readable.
**5:09**
